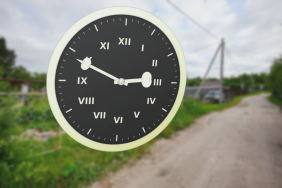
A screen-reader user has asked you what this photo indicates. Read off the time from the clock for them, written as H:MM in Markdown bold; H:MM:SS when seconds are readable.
**2:49**
